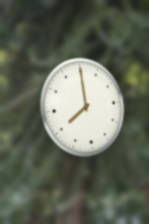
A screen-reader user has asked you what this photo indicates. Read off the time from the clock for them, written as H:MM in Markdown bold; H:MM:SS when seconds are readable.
**8:00**
